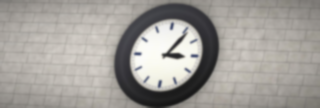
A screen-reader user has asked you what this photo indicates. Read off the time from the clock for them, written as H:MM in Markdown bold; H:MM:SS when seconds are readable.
**3:06**
